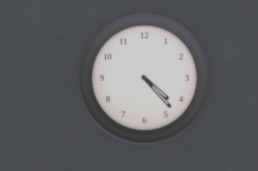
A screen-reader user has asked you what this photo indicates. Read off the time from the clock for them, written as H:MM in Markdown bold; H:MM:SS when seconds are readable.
**4:23**
